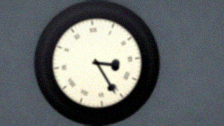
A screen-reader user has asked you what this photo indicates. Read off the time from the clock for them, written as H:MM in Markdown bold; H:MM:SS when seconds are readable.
**3:26**
